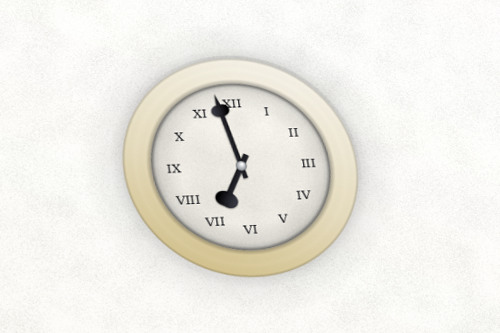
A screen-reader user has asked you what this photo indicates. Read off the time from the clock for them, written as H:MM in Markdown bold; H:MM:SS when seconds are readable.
**6:58**
